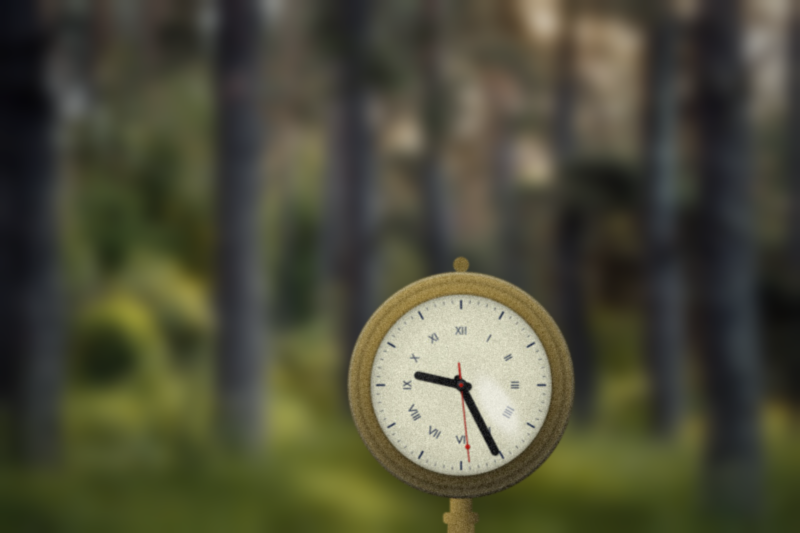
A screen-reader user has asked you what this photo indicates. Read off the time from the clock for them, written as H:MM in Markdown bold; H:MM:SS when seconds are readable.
**9:25:29**
